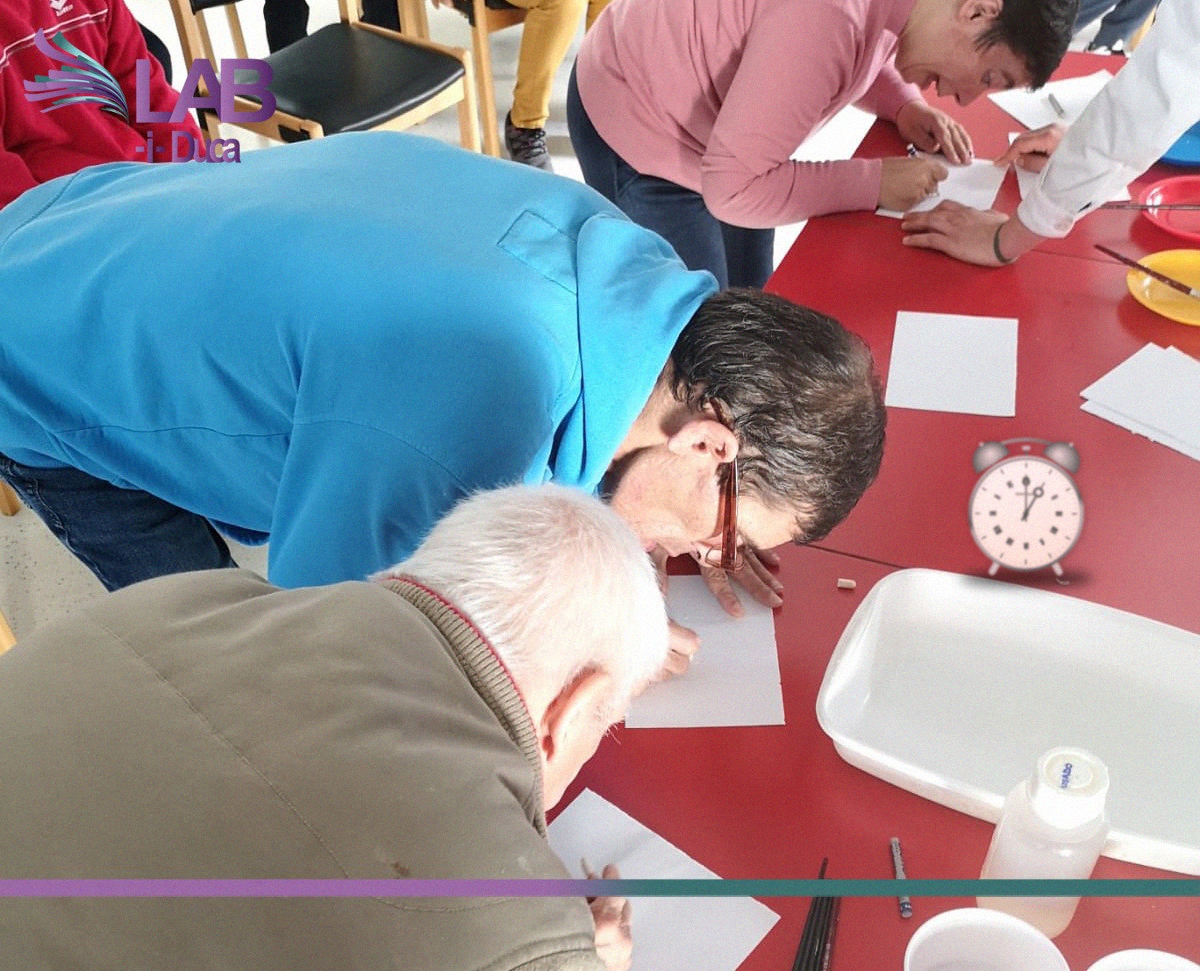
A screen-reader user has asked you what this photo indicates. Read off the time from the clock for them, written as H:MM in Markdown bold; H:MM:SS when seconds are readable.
**1:00**
